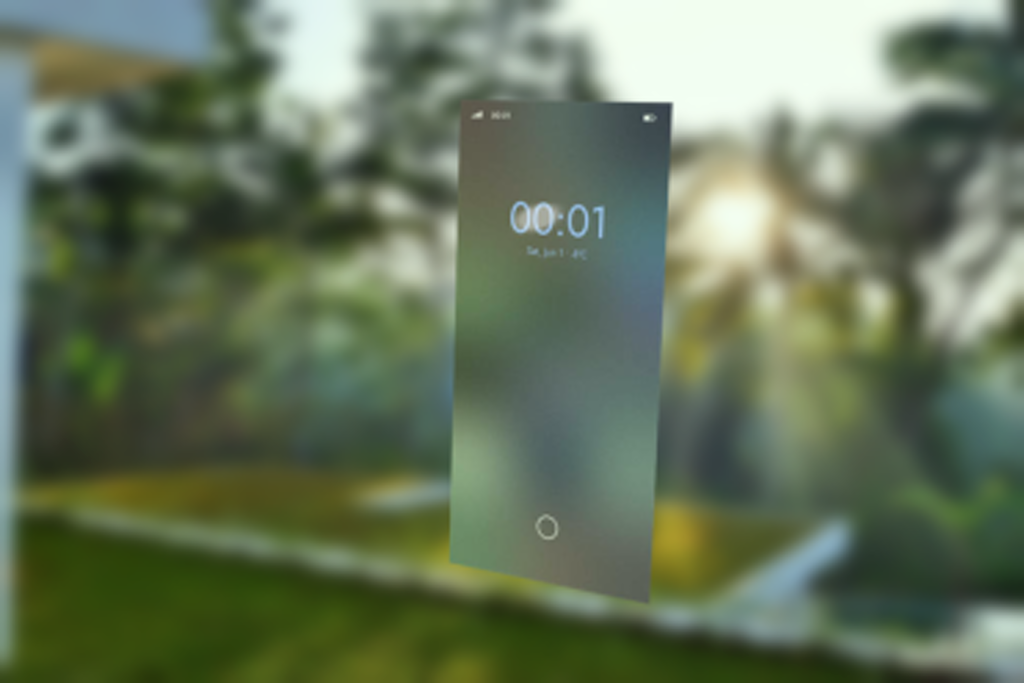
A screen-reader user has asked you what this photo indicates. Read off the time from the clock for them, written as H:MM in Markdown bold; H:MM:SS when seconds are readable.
**0:01**
